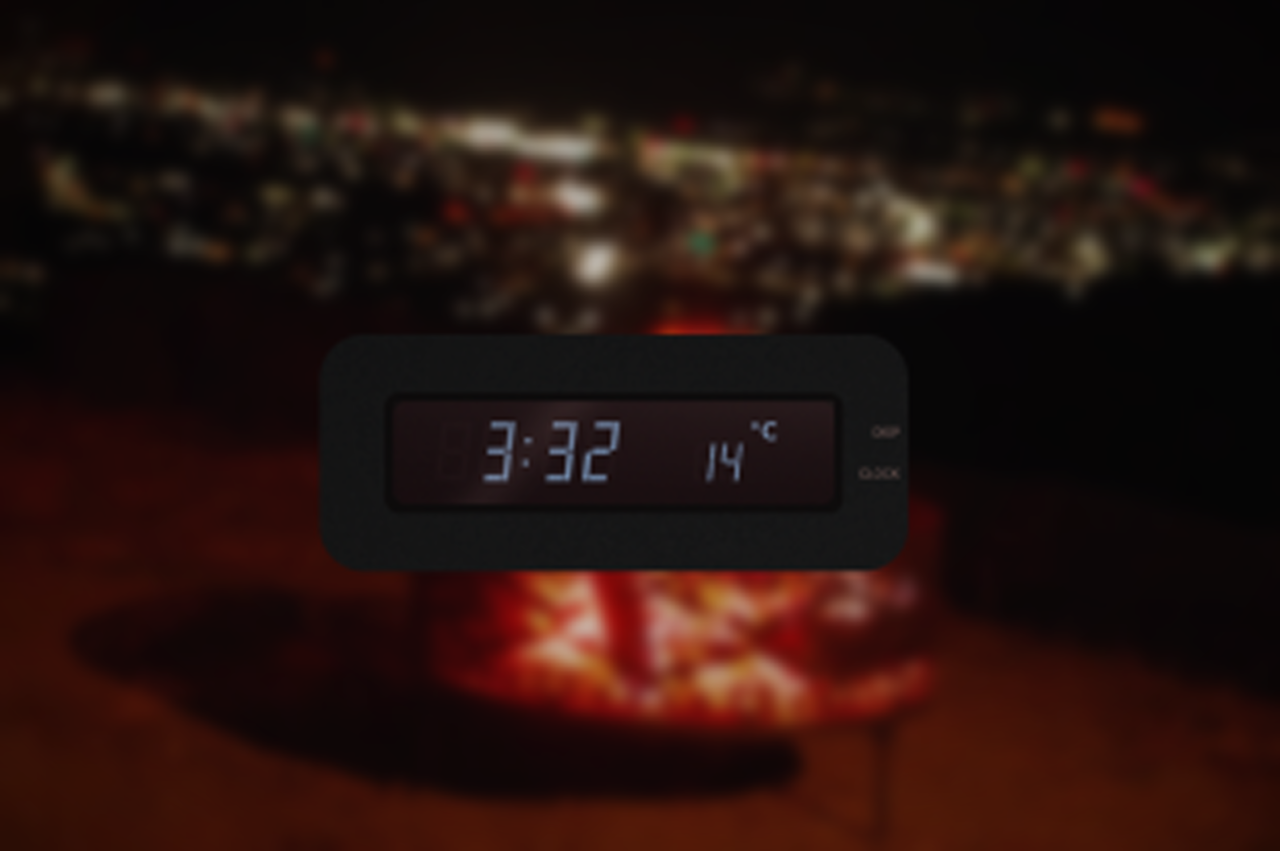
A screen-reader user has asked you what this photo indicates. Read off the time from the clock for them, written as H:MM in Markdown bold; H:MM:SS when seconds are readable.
**3:32**
